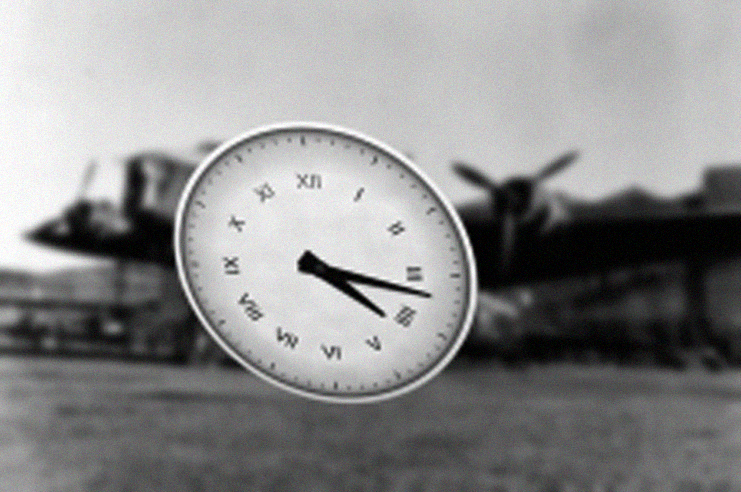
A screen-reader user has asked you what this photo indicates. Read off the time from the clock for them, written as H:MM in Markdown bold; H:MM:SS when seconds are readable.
**4:17**
